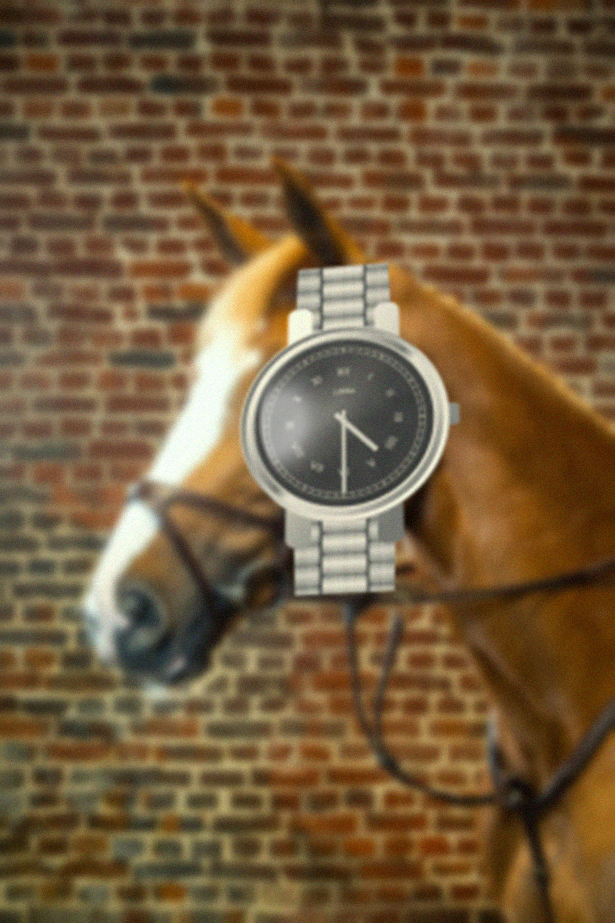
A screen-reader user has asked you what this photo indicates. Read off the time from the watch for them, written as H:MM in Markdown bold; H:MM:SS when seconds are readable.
**4:30**
